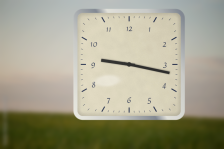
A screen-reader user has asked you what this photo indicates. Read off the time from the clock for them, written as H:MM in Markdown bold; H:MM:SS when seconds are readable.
**9:17**
